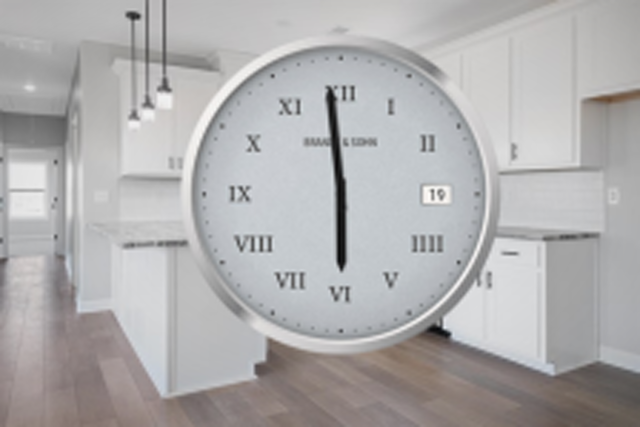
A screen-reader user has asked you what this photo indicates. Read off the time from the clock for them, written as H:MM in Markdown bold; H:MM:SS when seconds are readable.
**5:59**
